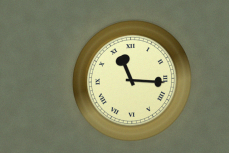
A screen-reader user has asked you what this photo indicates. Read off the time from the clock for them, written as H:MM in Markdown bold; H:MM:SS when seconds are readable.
**11:16**
